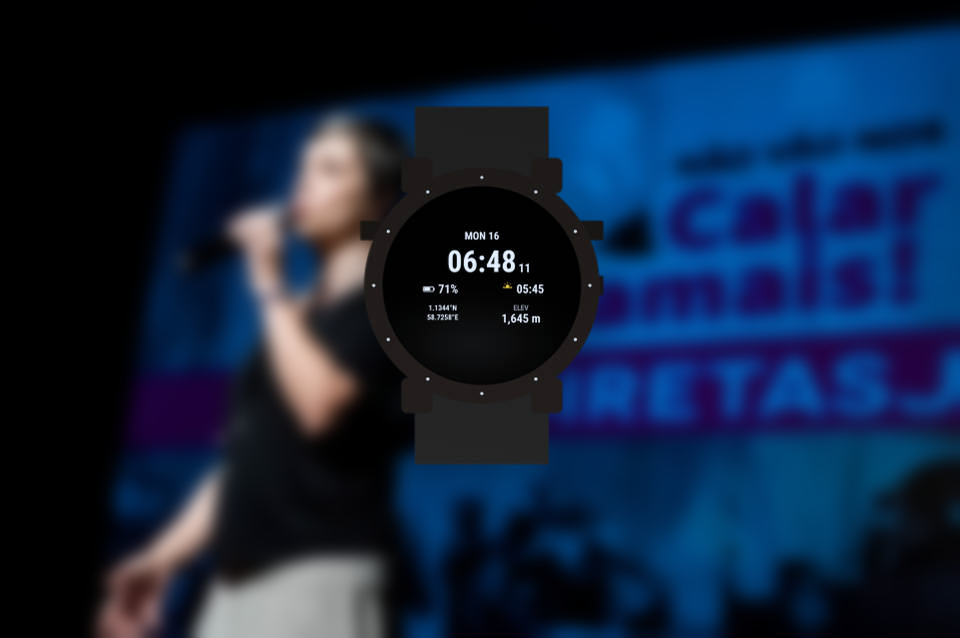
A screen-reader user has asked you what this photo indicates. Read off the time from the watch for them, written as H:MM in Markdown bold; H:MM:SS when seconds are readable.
**6:48:11**
